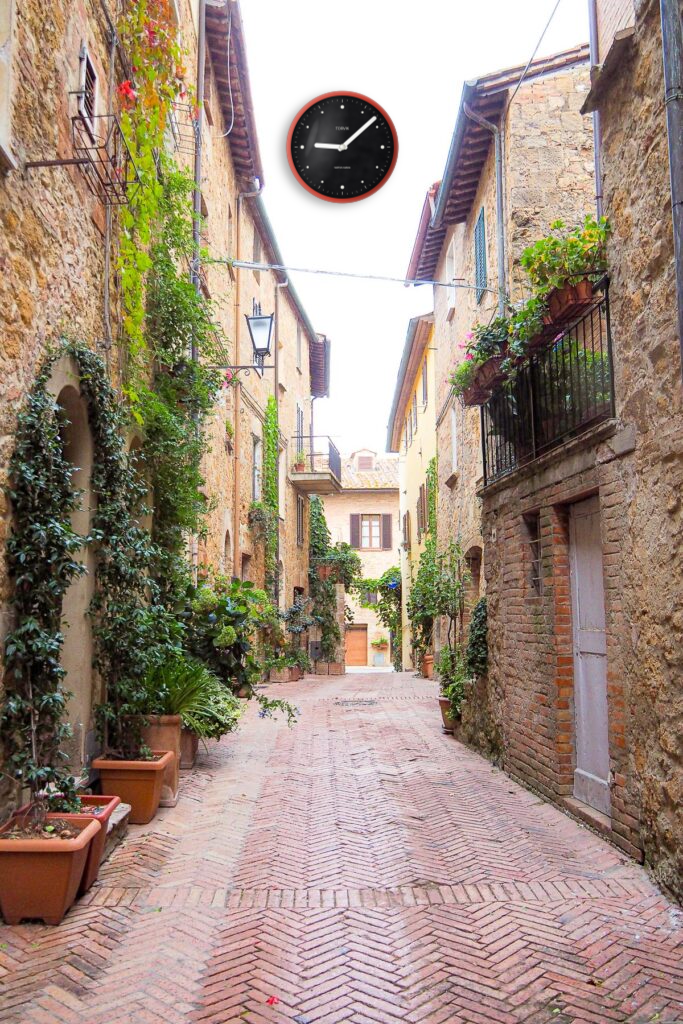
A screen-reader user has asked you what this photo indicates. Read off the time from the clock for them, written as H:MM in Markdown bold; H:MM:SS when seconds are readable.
**9:08**
